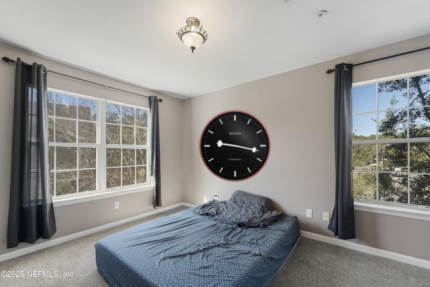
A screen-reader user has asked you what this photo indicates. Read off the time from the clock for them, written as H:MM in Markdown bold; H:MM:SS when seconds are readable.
**9:17**
